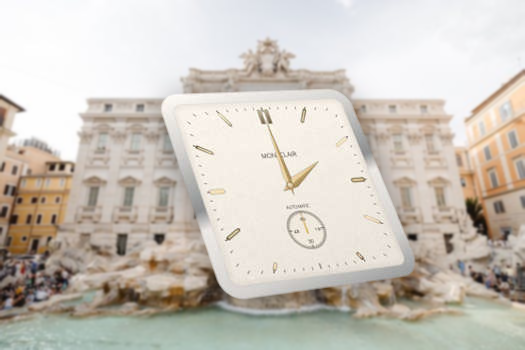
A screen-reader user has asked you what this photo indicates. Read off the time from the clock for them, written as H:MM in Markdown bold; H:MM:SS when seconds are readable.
**2:00**
